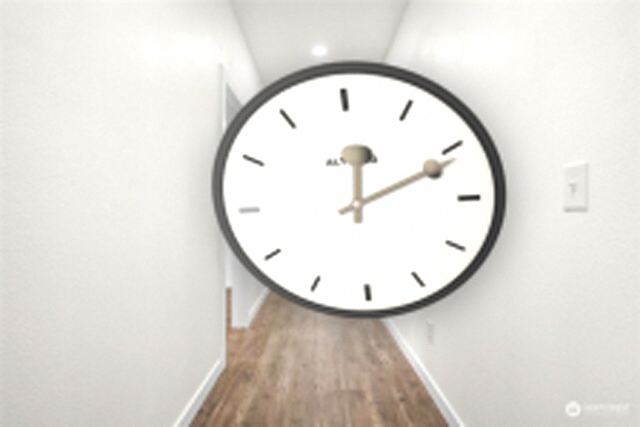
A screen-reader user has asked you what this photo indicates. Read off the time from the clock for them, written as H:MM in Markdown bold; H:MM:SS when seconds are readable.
**12:11**
